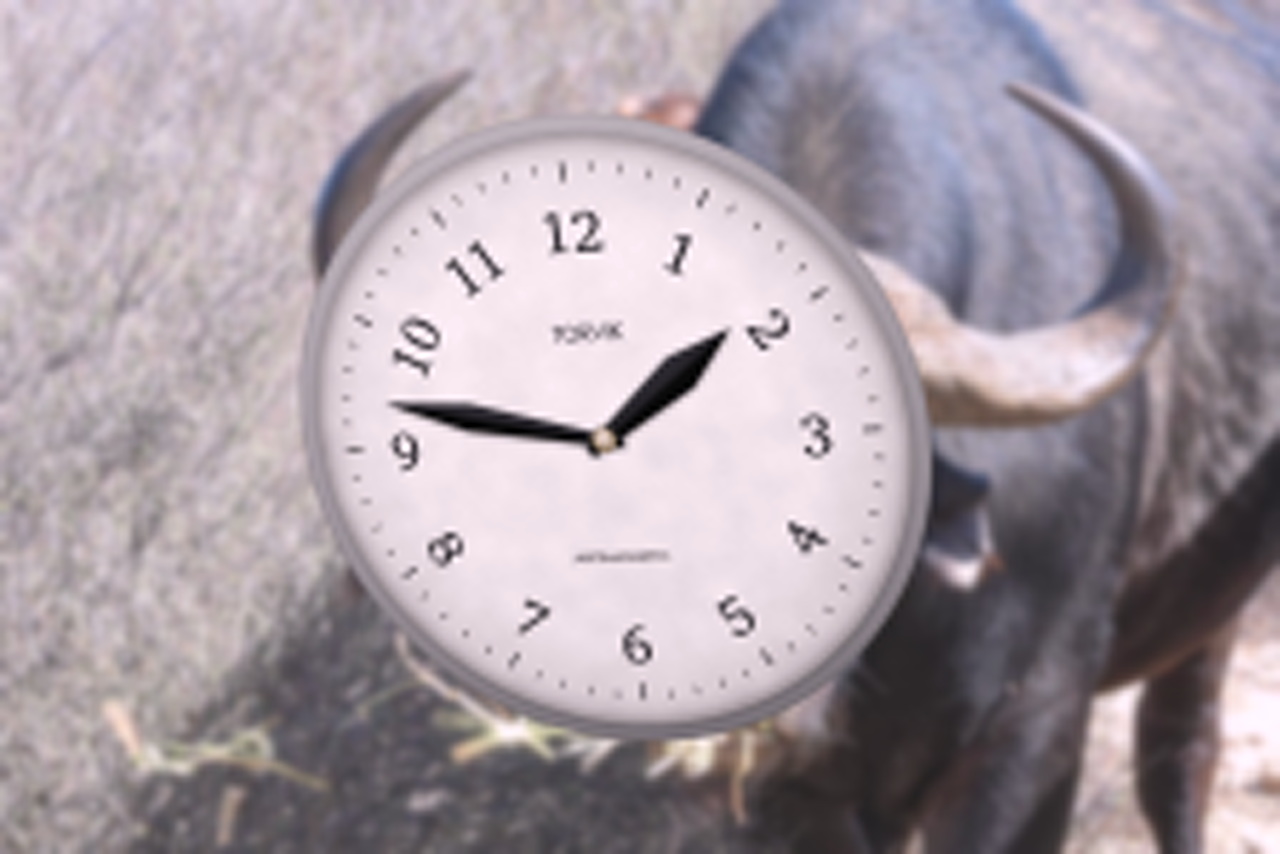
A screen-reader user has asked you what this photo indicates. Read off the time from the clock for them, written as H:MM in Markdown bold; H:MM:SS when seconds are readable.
**1:47**
